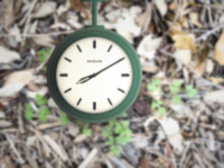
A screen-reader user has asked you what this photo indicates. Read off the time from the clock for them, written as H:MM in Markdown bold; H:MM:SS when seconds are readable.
**8:10**
